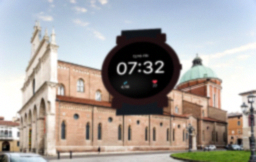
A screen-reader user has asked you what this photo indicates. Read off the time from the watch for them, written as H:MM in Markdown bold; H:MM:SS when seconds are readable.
**7:32**
